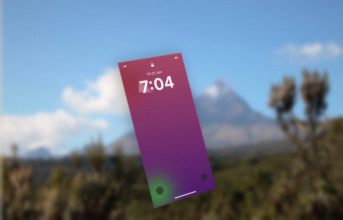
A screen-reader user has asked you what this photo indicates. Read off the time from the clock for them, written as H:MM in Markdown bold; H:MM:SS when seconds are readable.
**7:04**
